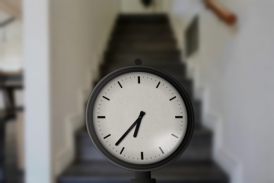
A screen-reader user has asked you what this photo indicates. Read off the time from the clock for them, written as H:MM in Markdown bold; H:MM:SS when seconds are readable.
**6:37**
